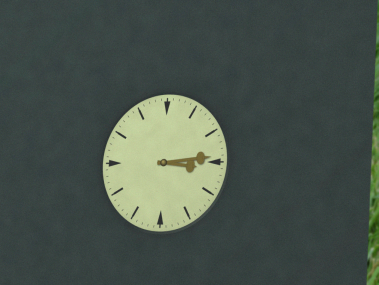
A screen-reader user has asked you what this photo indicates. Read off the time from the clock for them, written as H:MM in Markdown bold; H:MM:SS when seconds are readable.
**3:14**
